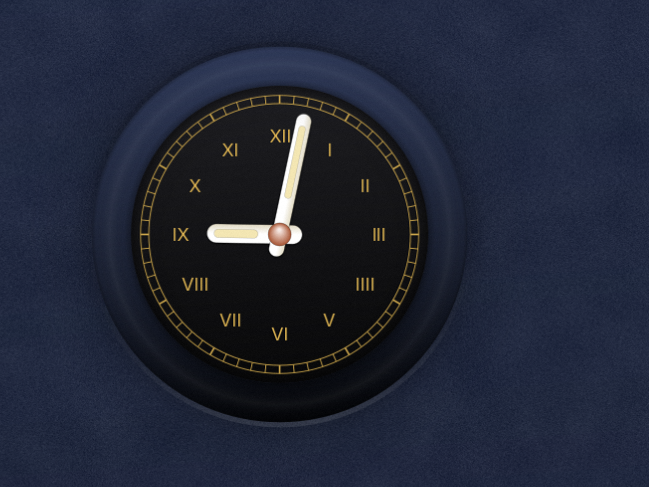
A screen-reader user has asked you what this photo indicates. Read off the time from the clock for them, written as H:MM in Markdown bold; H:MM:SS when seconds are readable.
**9:02**
